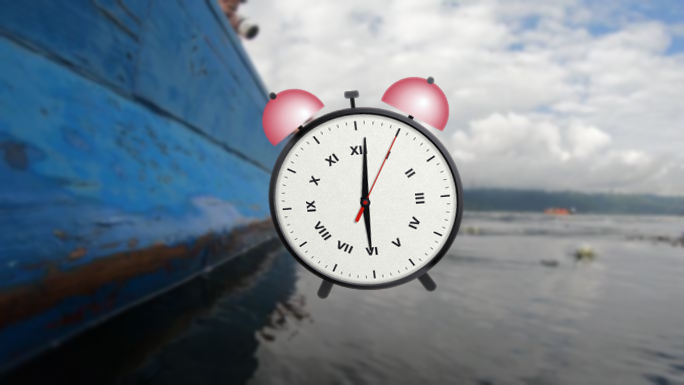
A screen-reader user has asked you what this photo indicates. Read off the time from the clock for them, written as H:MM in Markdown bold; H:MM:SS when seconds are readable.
**6:01:05**
